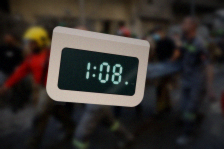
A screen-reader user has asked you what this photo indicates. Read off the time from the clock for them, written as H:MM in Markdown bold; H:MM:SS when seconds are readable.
**1:08**
